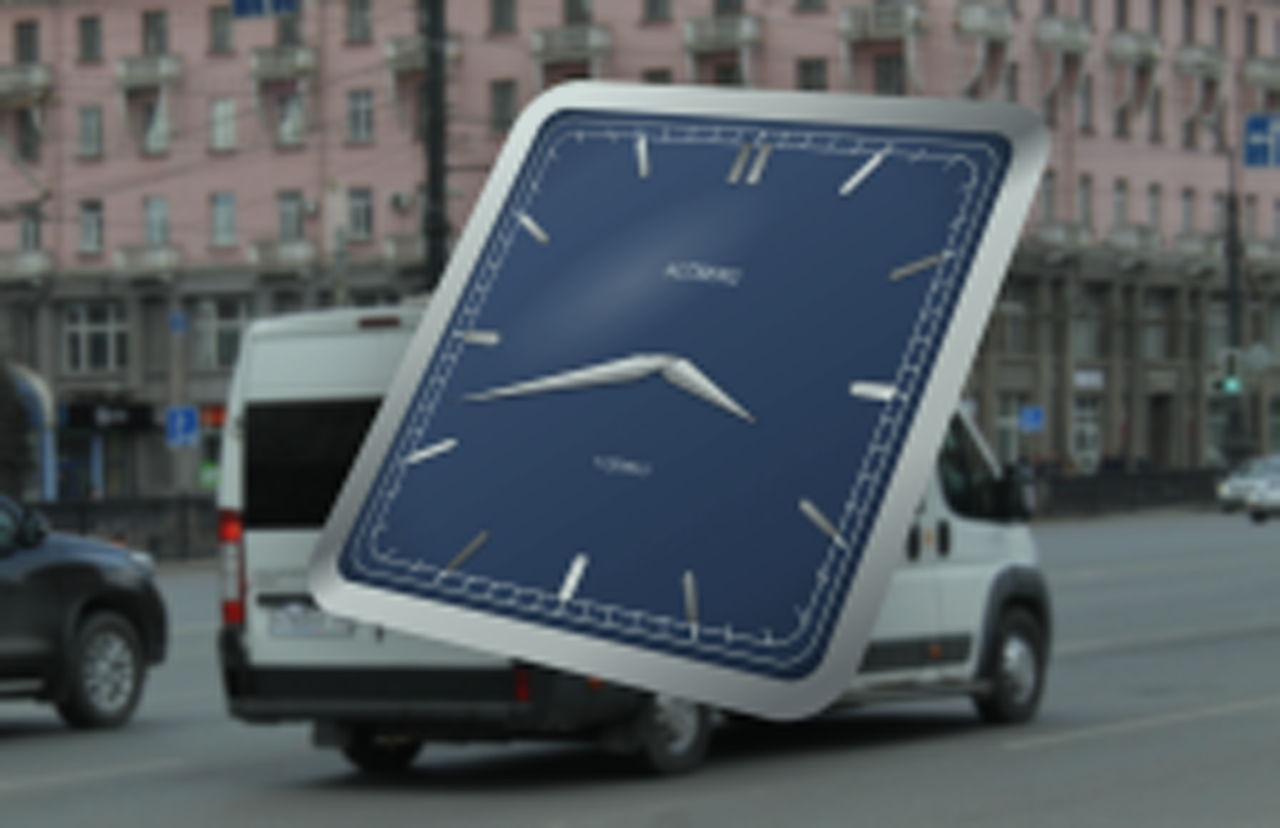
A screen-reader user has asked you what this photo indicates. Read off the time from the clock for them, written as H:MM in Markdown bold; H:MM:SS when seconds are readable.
**3:42**
